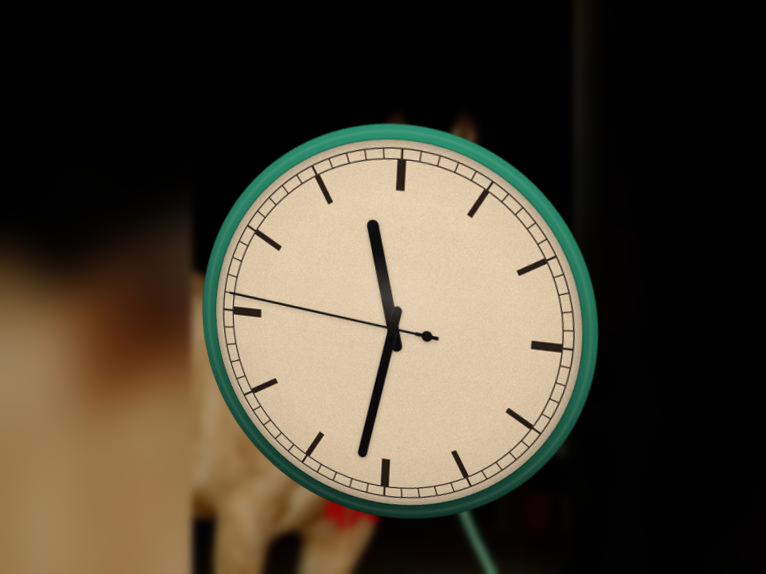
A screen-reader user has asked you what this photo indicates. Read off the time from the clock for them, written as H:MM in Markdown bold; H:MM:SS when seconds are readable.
**11:31:46**
